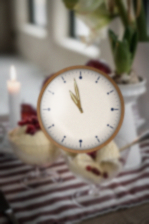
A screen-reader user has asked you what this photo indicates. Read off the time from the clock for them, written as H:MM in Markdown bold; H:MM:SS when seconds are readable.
**10:58**
